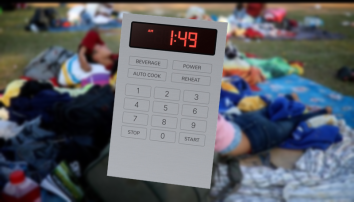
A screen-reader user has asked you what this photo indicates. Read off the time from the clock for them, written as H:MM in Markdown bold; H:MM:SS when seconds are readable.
**1:49**
